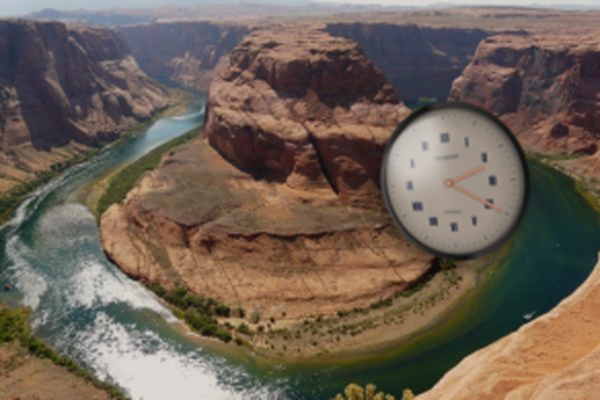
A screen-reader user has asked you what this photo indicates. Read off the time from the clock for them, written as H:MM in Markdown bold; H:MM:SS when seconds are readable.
**2:20**
